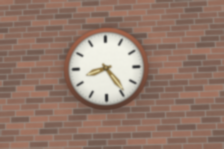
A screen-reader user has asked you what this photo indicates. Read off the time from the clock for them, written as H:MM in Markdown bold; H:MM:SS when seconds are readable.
**8:24**
